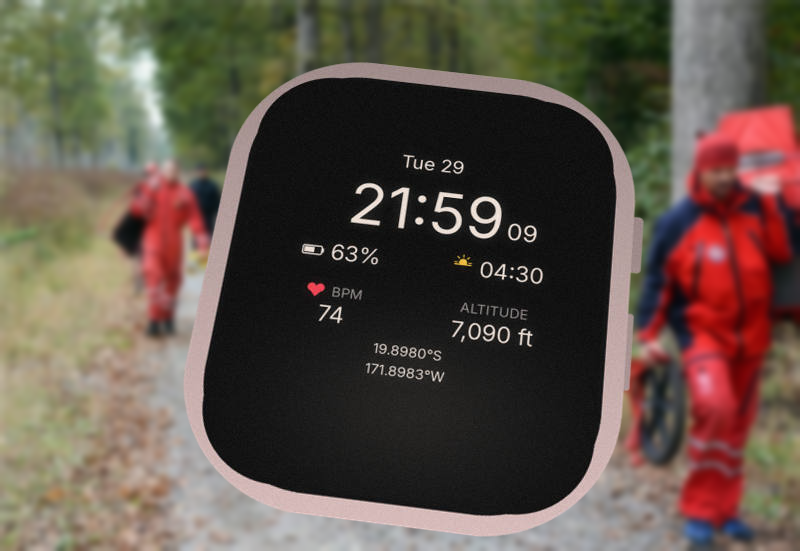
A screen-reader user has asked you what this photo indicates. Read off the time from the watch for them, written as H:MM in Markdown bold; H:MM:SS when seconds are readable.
**21:59:09**
